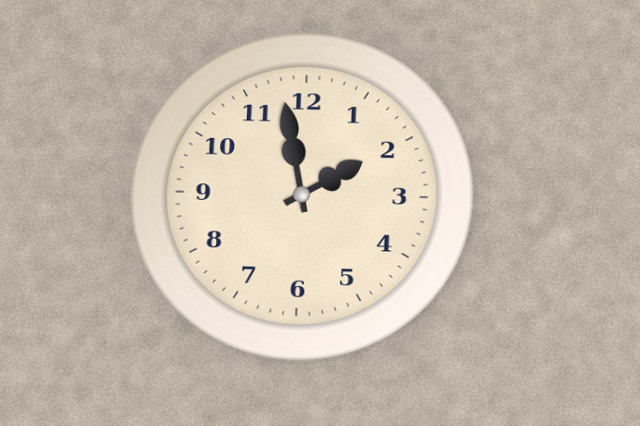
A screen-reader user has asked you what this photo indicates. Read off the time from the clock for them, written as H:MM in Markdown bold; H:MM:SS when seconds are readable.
**1:58**
